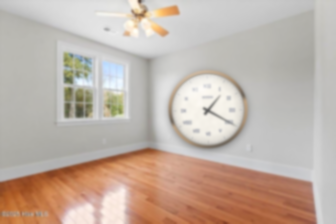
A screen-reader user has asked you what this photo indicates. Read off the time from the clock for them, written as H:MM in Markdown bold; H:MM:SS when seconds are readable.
**1:20**
